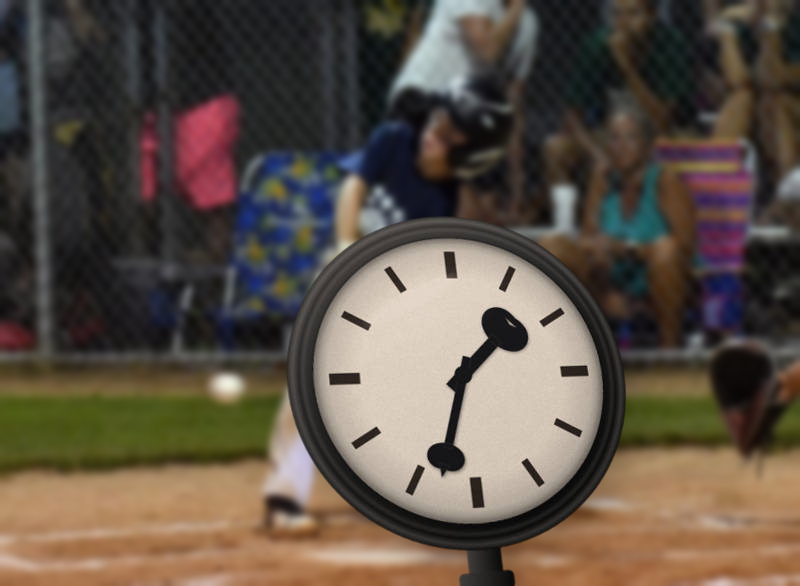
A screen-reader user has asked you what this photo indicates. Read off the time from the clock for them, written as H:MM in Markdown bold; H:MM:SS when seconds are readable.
**1:33**
